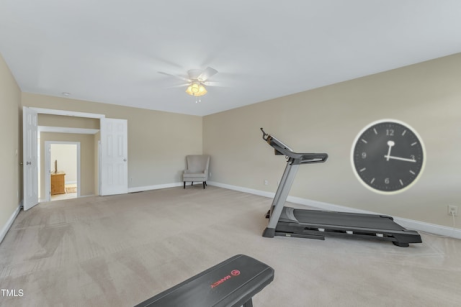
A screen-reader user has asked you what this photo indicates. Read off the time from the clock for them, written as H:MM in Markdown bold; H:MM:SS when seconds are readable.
**12:16**
